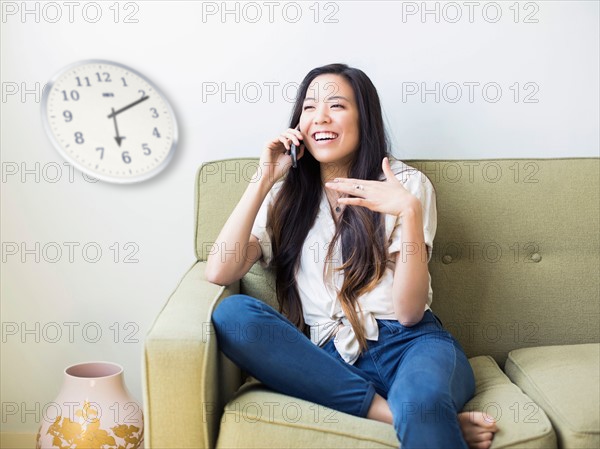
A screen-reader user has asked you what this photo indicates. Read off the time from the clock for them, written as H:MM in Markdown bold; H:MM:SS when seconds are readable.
**6:11**
